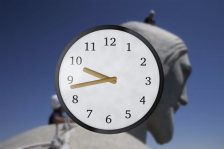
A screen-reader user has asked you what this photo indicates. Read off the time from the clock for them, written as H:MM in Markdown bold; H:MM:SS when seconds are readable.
**9:43**
